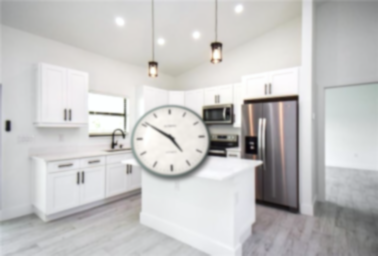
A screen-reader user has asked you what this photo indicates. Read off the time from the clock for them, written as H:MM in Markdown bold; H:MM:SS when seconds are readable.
**4:51**
